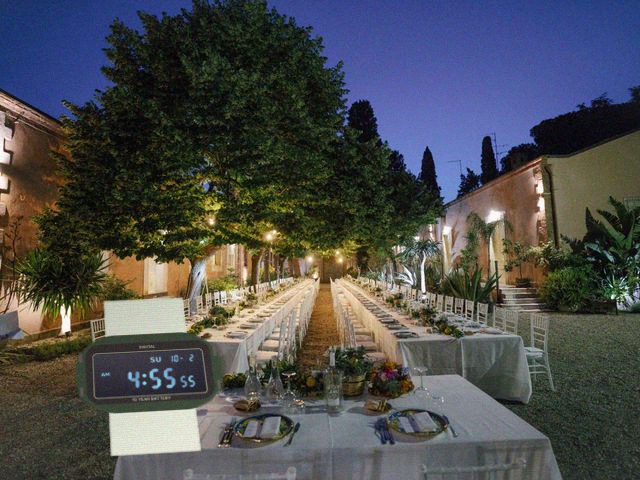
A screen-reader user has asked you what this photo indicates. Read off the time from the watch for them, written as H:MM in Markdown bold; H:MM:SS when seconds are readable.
**4:55:55**
